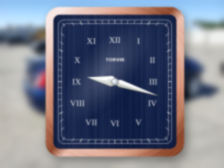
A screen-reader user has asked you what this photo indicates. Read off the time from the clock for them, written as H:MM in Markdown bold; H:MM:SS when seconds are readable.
**9:18**
